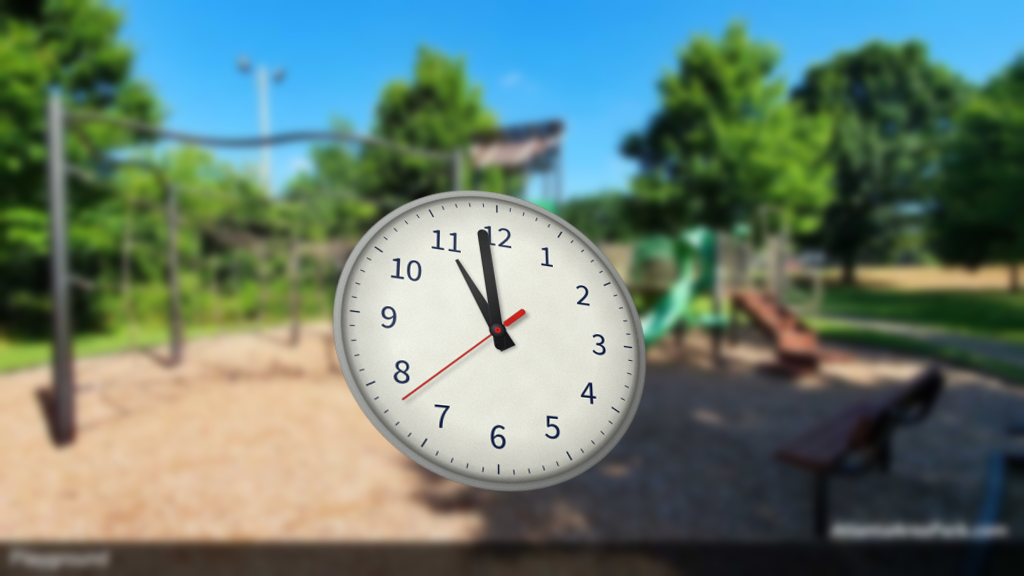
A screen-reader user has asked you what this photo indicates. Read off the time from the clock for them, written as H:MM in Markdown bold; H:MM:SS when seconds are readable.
**10:58:38**
